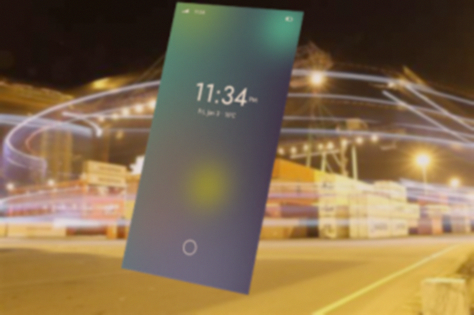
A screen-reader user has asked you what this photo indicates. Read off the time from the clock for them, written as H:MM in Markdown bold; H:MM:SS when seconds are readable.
**11:34**
